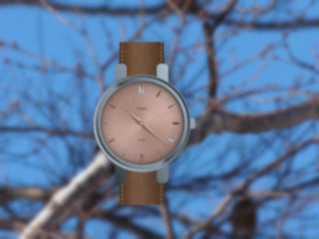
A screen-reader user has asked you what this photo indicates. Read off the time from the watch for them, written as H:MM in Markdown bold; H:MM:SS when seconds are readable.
**10:22**
